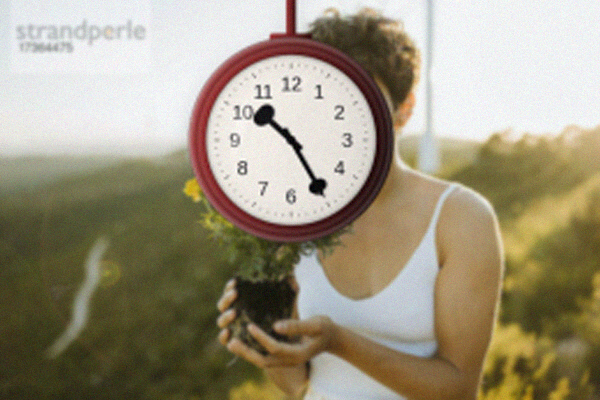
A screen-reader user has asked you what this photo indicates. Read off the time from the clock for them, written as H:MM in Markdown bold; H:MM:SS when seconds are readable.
**10:25**
